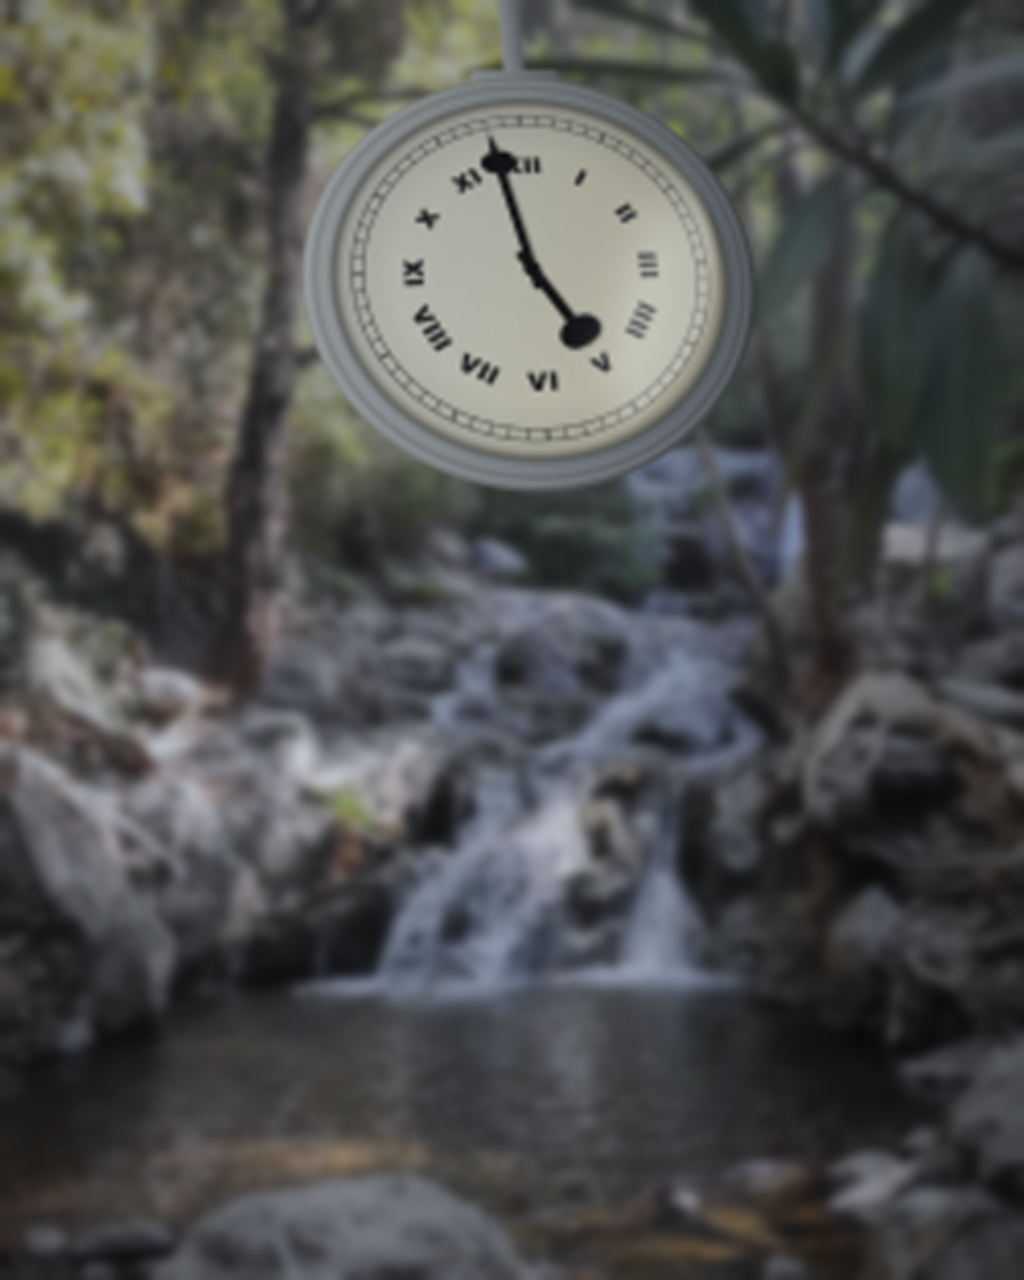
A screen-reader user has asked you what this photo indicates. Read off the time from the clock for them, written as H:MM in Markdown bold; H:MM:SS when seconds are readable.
**4:58**
